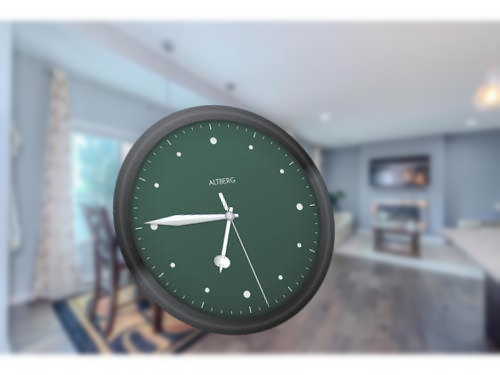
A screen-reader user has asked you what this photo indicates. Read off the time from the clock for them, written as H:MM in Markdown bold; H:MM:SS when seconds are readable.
**6:45:28**
